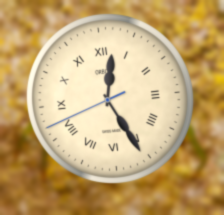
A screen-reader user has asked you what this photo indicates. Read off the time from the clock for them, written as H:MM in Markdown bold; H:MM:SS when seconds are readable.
**12:25:42**
